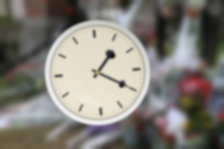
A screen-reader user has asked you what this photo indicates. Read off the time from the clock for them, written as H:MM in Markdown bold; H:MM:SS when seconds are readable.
**1:20**
